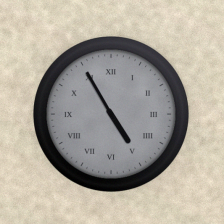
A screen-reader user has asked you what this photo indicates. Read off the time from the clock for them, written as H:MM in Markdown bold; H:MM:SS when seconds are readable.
**4:55**
